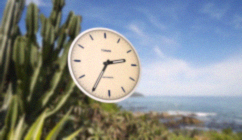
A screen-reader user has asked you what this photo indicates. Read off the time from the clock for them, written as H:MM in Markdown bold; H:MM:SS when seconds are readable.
**2:35**
